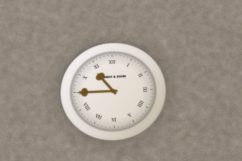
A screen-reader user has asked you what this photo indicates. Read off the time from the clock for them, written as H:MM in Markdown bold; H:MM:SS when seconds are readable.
**10:45**
